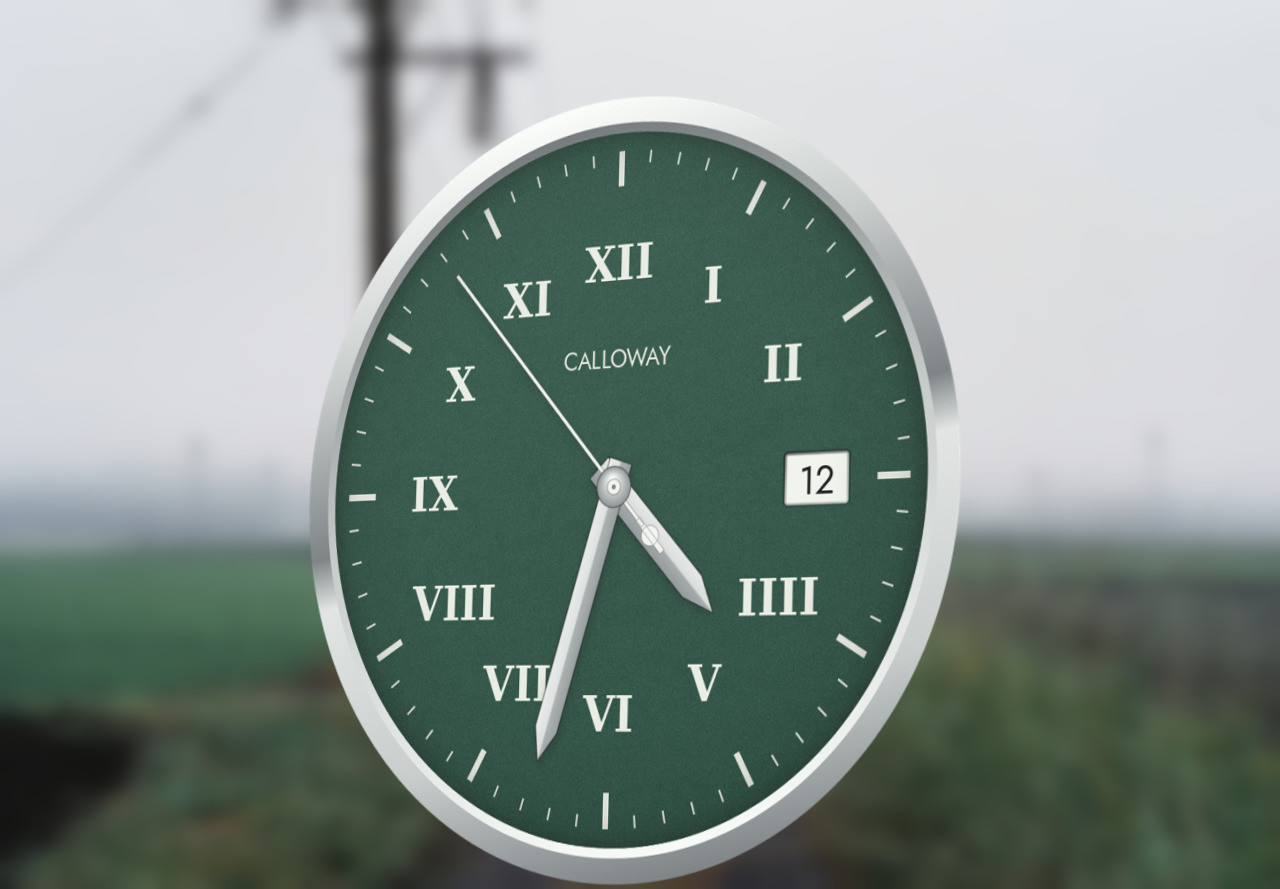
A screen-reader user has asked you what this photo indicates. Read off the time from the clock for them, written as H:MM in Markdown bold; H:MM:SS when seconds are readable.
**4:32:53**
